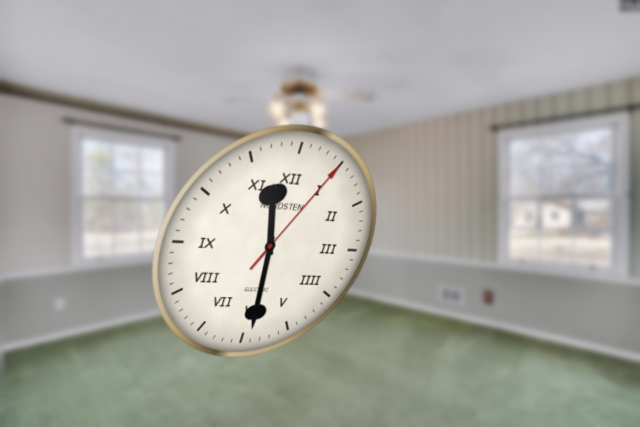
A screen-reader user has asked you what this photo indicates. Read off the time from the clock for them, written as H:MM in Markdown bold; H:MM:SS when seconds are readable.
**11:29:05**
